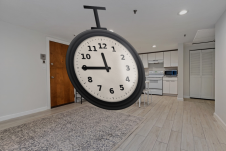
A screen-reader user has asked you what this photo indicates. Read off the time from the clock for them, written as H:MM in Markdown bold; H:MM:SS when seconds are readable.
**11:45**
